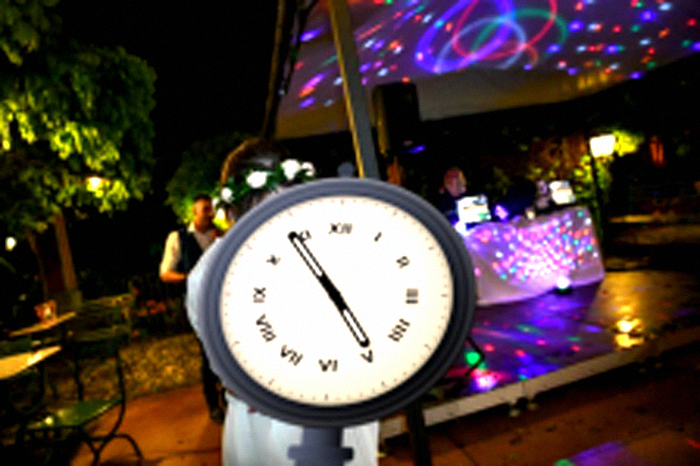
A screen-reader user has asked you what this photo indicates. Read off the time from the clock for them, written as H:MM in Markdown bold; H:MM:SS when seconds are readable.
**4:54**
